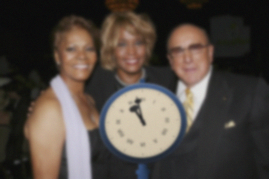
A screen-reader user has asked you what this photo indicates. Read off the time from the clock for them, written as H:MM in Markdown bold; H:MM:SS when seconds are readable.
**10:58**
